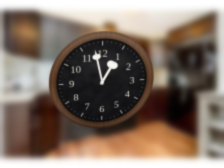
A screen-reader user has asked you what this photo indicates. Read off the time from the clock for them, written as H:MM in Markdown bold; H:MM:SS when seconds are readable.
**12:58**
